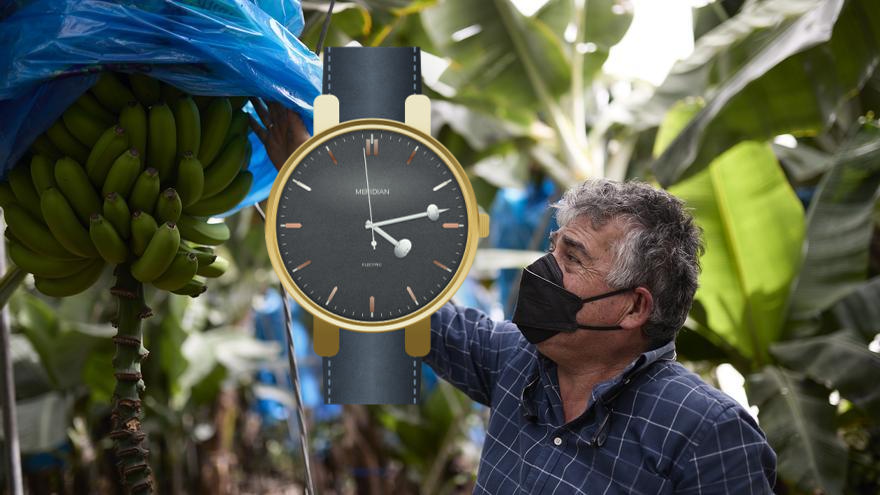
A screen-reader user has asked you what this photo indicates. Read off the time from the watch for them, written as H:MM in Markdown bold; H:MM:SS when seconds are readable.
**4:12:59**
